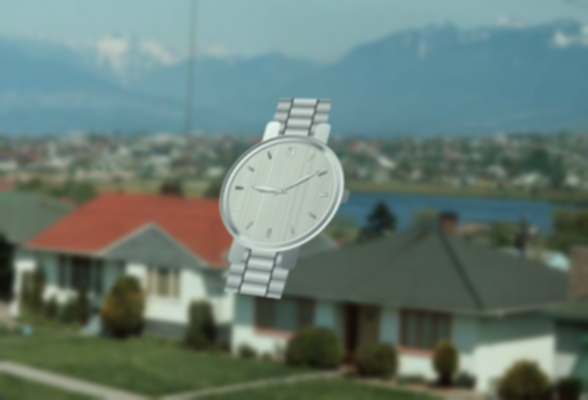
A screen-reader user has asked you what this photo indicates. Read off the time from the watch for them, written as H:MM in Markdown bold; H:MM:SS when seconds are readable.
**9:09**
